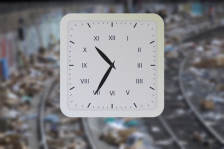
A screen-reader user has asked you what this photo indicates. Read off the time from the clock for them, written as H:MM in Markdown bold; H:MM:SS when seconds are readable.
**10:35**
